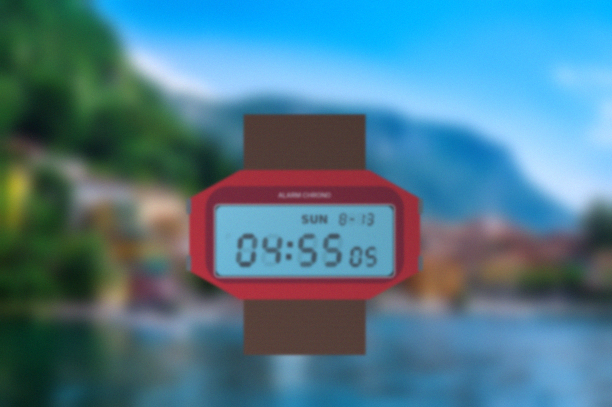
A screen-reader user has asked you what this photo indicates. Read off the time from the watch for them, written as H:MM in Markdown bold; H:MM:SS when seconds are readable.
**4:55:05**
